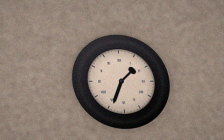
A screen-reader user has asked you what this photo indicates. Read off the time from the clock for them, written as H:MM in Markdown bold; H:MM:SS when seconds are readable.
**1:34**
